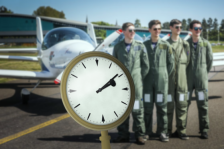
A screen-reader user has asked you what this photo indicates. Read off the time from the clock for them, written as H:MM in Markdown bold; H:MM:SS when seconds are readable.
**2:09**
